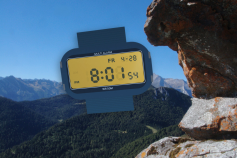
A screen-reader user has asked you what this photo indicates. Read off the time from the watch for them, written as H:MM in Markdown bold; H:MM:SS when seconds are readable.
**8:01:54**
